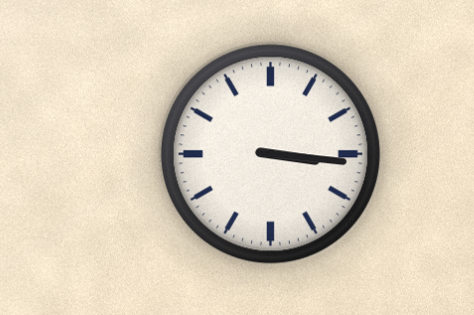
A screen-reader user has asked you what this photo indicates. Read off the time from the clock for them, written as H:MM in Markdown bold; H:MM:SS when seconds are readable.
**3:16**
